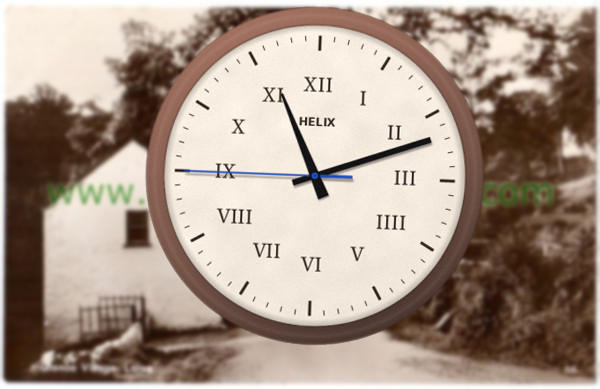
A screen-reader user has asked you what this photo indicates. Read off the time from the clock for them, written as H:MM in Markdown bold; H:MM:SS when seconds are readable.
**11:11:45**
